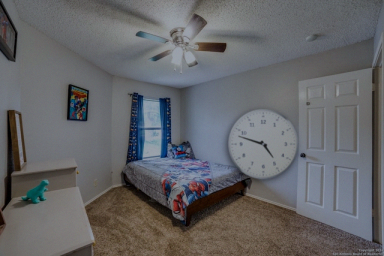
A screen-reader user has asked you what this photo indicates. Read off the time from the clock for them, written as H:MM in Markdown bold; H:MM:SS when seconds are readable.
**4:48**
